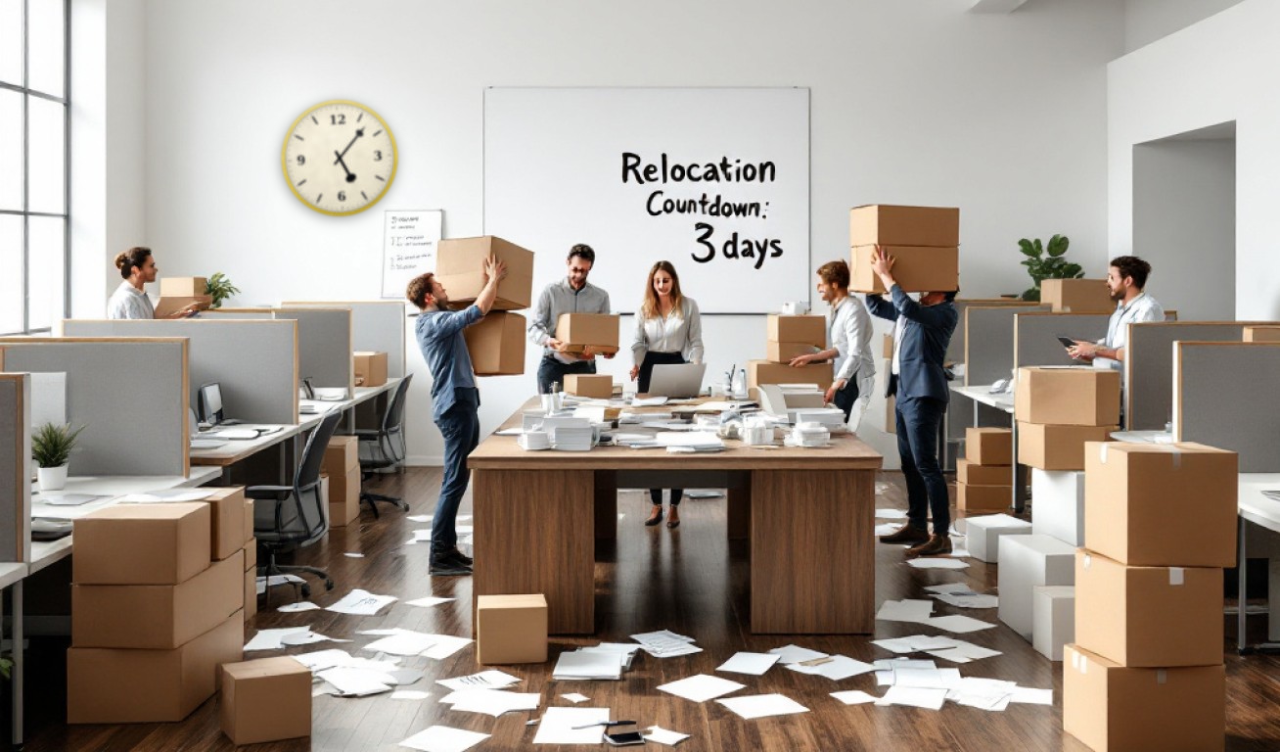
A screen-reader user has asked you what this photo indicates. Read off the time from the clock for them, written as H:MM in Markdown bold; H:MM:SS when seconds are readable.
**5:07**
